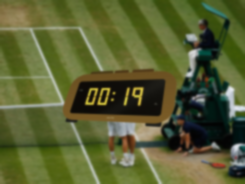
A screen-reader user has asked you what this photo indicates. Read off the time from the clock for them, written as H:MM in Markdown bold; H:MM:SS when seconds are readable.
**0:19**
